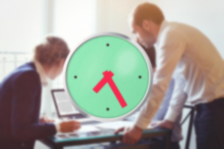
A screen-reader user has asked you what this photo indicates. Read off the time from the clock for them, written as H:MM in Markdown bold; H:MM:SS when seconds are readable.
**7:25**
